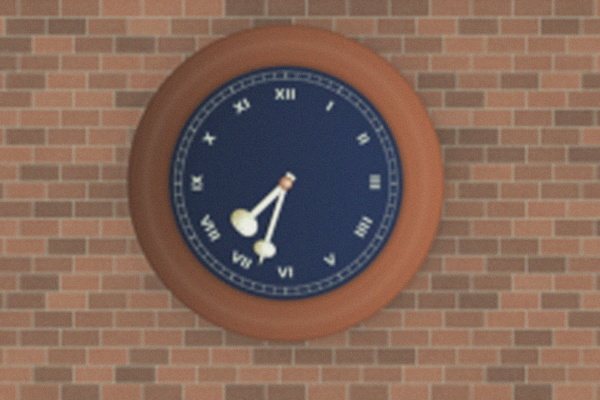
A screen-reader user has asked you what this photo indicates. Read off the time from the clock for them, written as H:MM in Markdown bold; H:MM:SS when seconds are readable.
**7:33**
